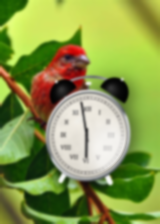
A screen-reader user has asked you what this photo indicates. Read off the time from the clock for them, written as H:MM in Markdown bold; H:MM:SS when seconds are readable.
**5:58**
